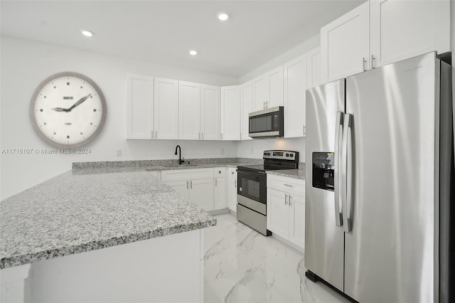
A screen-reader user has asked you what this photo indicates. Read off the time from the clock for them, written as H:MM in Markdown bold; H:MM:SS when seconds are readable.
**9:09**
